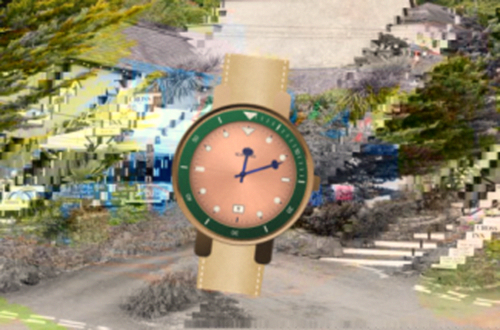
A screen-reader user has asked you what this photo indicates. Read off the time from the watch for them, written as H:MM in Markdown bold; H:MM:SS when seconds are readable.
**12:11**
